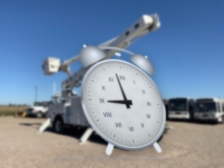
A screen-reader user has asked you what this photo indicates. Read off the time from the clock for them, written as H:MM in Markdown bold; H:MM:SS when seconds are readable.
**8:58**
